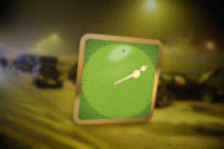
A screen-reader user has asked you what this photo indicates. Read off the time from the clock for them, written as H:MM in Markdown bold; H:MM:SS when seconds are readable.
**2:10**
